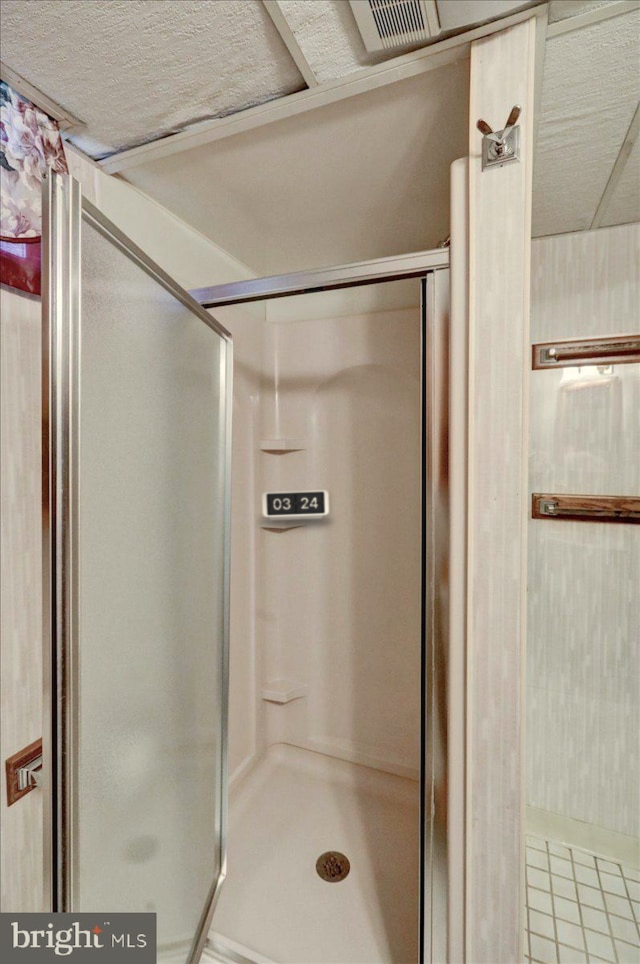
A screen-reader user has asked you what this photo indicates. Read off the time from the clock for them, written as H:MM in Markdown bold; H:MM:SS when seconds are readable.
**3:24**
